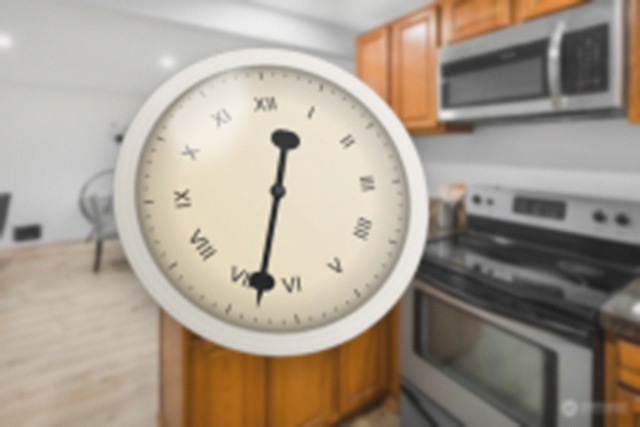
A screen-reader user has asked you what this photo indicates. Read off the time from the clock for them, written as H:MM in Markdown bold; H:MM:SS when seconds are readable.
**12:33**
